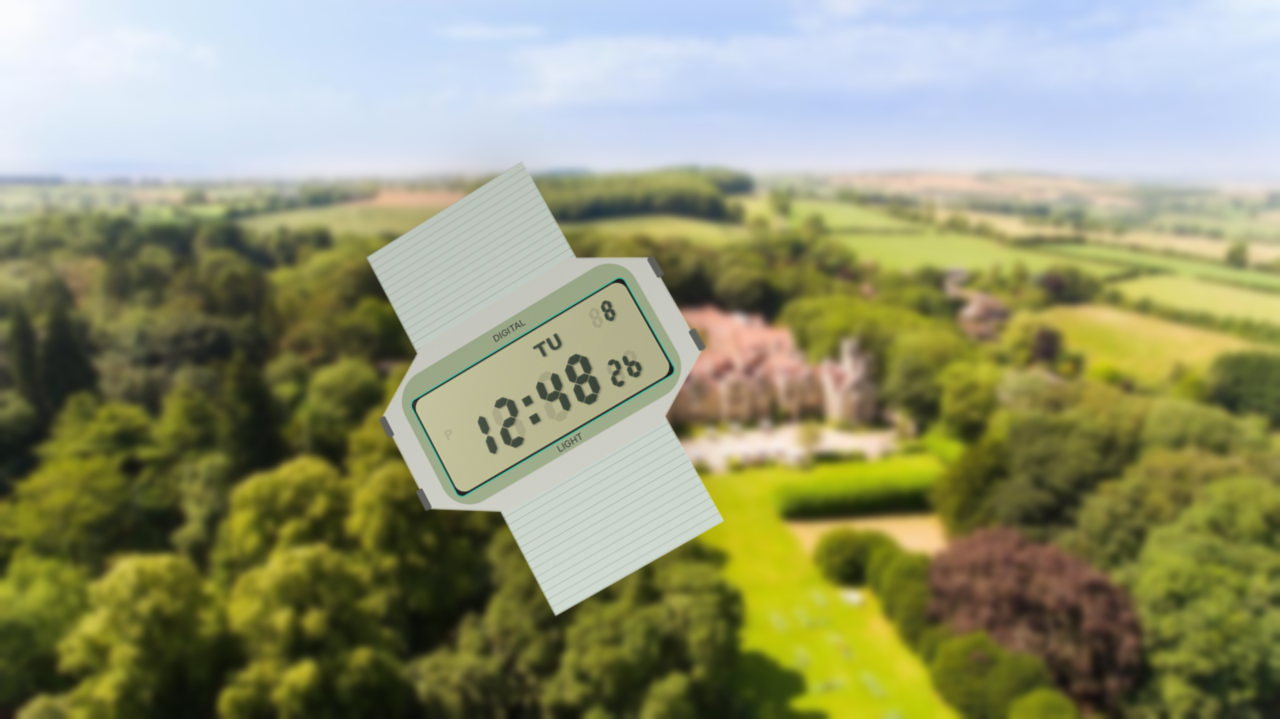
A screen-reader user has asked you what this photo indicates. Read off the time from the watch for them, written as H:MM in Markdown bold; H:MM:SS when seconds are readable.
**12:48:26**
